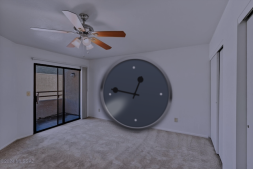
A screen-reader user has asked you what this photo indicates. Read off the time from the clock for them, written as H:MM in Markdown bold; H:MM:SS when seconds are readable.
**12:47**
